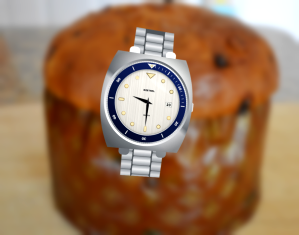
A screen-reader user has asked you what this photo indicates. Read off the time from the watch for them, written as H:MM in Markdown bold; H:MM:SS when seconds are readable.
**9:30**
